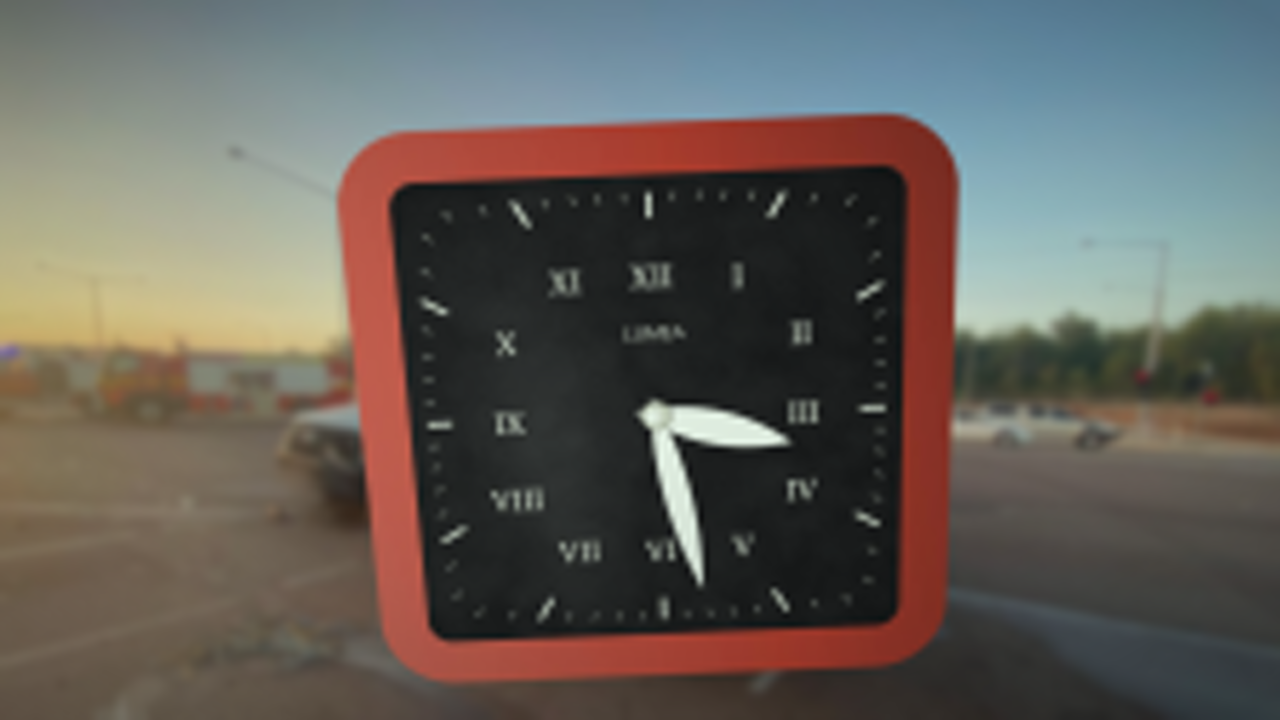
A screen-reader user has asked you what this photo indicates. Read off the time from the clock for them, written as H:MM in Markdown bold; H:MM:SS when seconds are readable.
**3:28**
